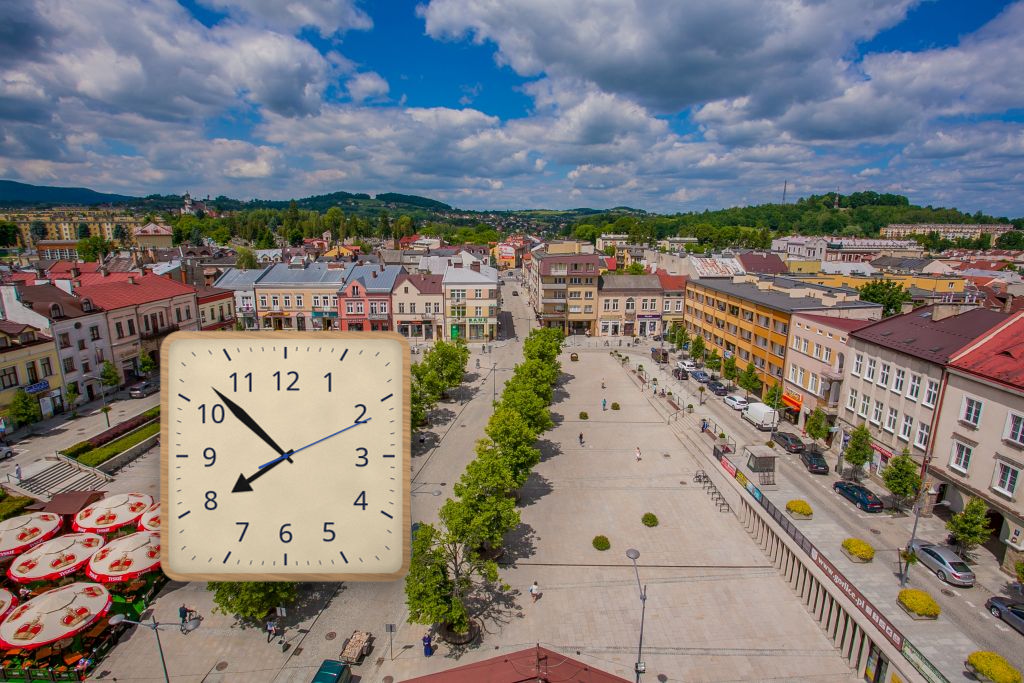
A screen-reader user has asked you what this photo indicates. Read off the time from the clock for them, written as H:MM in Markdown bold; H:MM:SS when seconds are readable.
**7:52:11**
